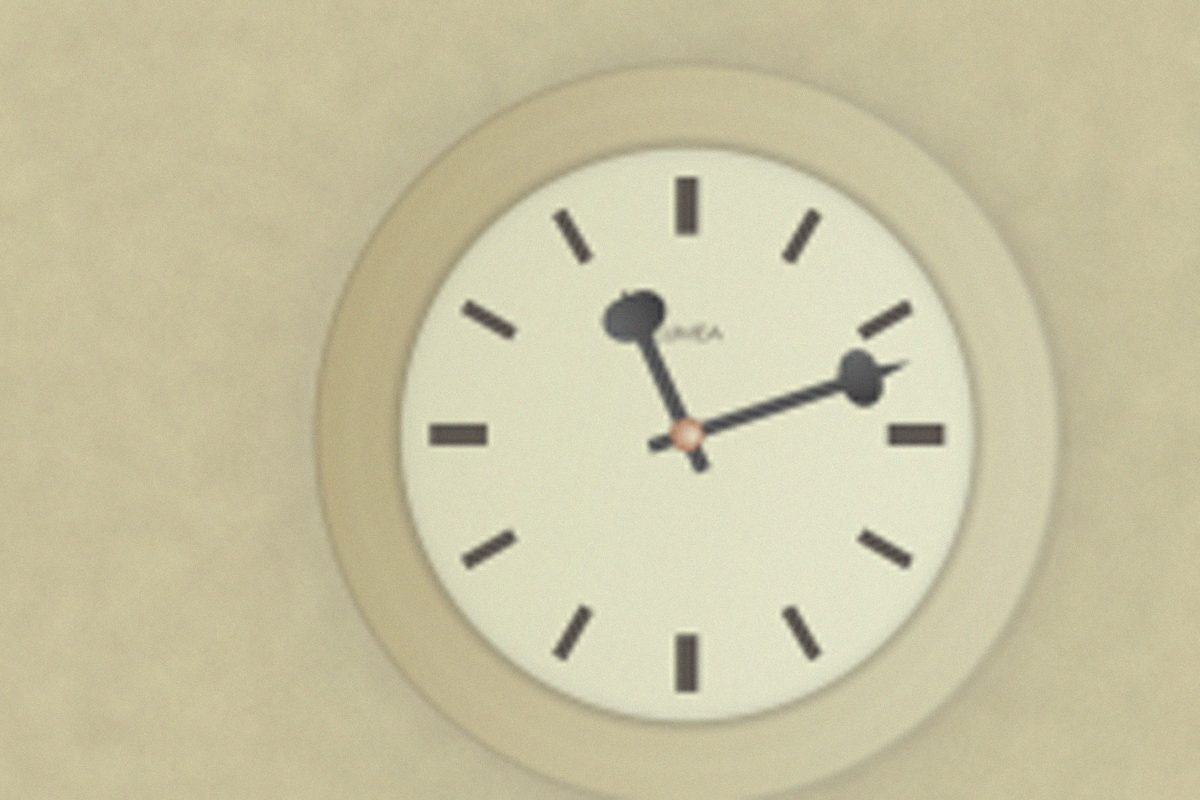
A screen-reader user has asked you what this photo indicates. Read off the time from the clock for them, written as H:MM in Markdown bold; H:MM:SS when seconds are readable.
**11:12**
